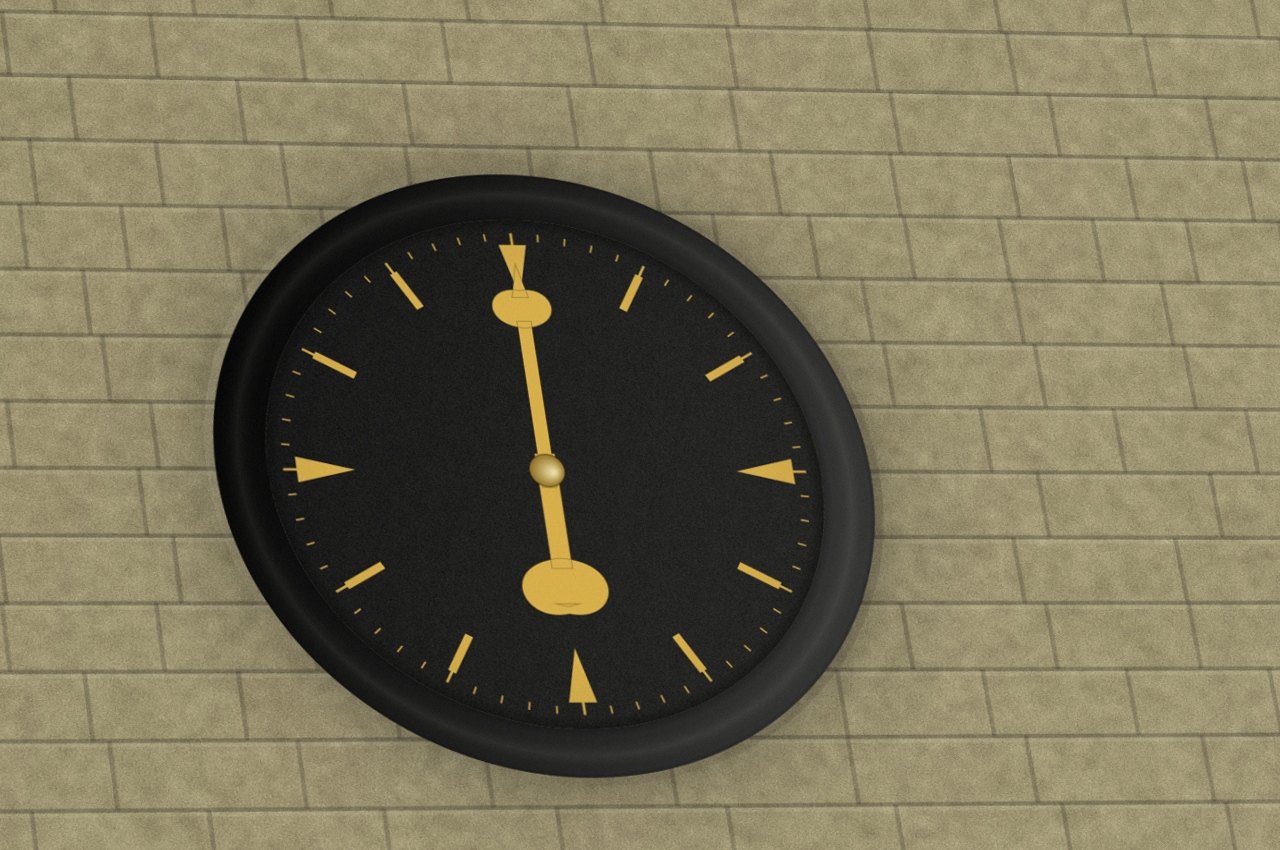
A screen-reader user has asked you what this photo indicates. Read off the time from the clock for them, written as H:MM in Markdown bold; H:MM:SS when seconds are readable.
**6:00**
